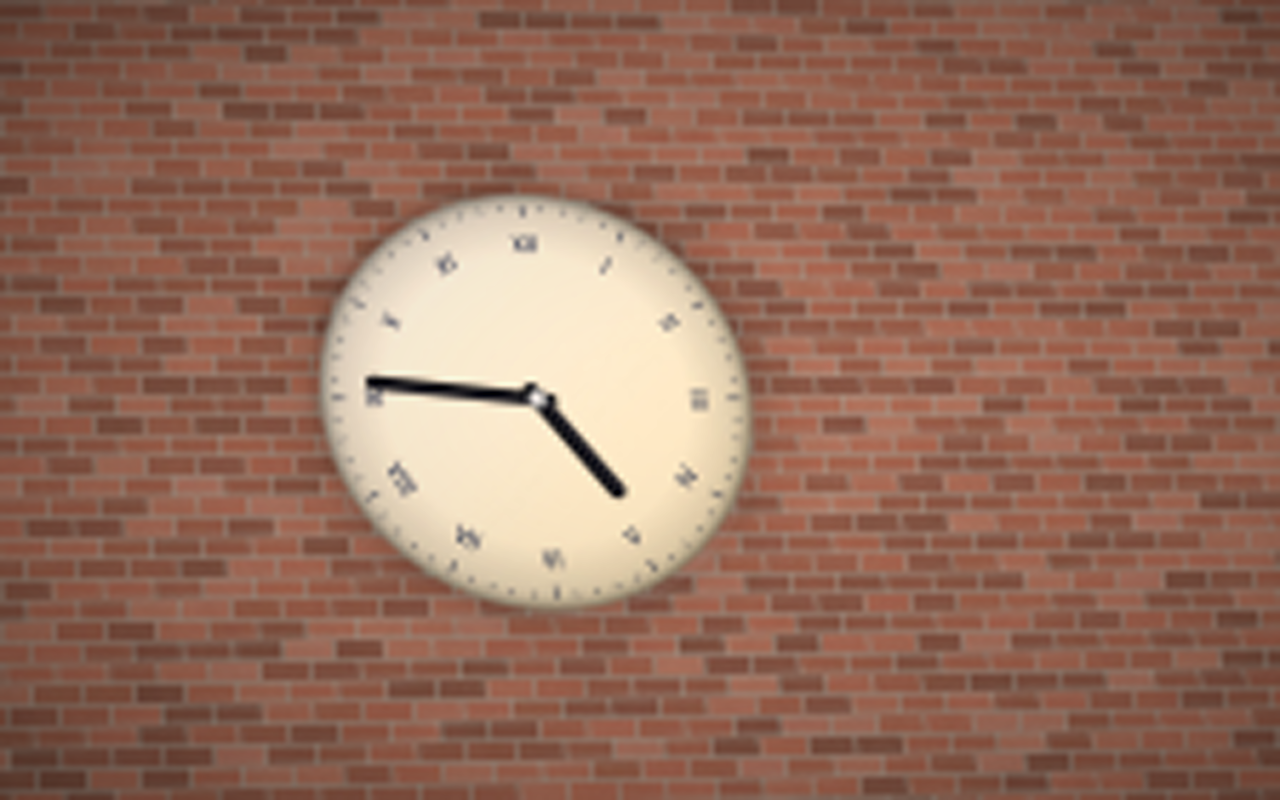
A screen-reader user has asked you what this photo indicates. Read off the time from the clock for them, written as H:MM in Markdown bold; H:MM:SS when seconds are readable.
**4:46**
